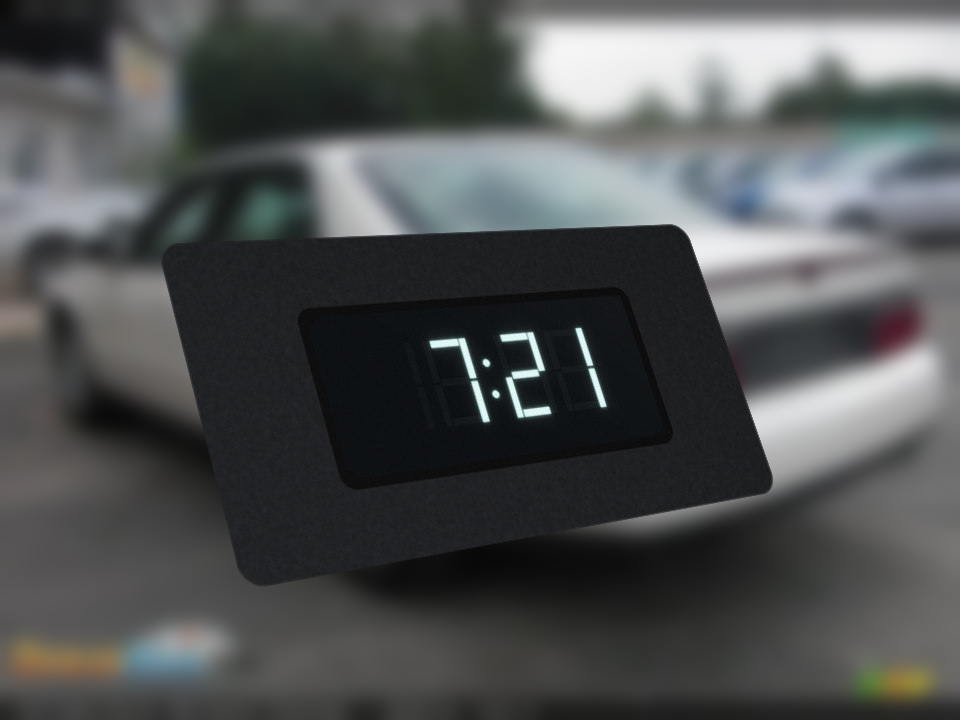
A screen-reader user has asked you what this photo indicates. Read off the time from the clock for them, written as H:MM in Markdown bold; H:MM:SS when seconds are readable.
**7:21**
